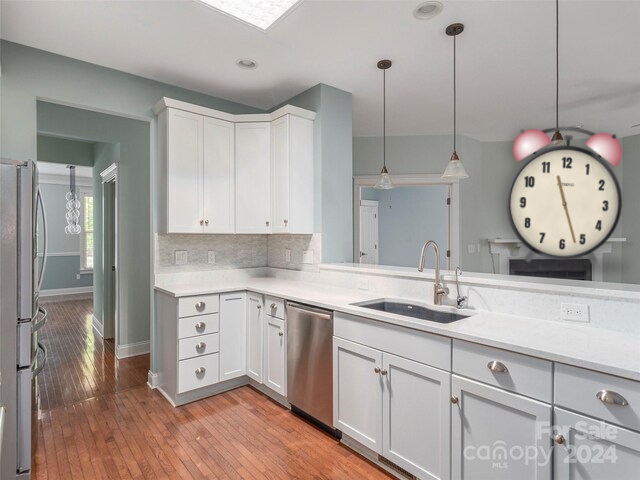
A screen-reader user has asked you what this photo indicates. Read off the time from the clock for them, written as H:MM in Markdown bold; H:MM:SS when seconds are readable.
**11:27**
